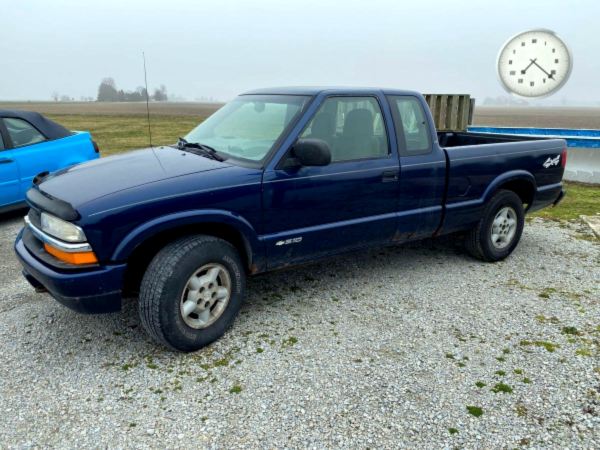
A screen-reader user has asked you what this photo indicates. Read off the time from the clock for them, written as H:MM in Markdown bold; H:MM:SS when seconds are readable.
**7:22**
